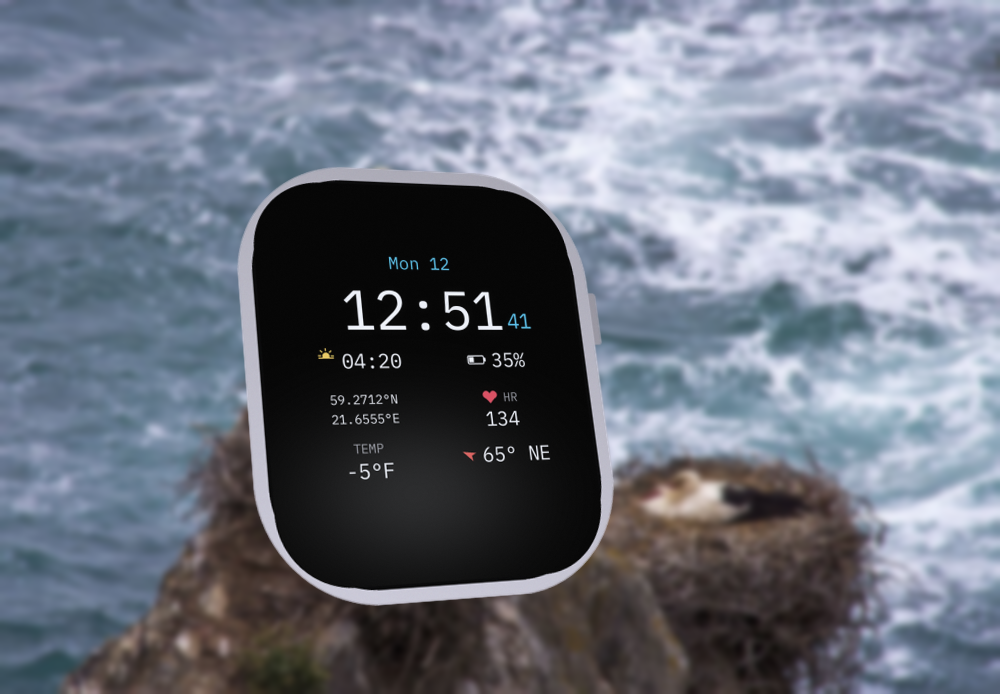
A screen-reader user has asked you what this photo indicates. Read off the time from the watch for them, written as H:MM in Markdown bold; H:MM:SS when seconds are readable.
**12:51:41**
